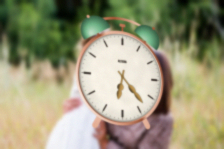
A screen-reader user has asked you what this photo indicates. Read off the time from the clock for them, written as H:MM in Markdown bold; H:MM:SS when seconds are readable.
**6:23**
